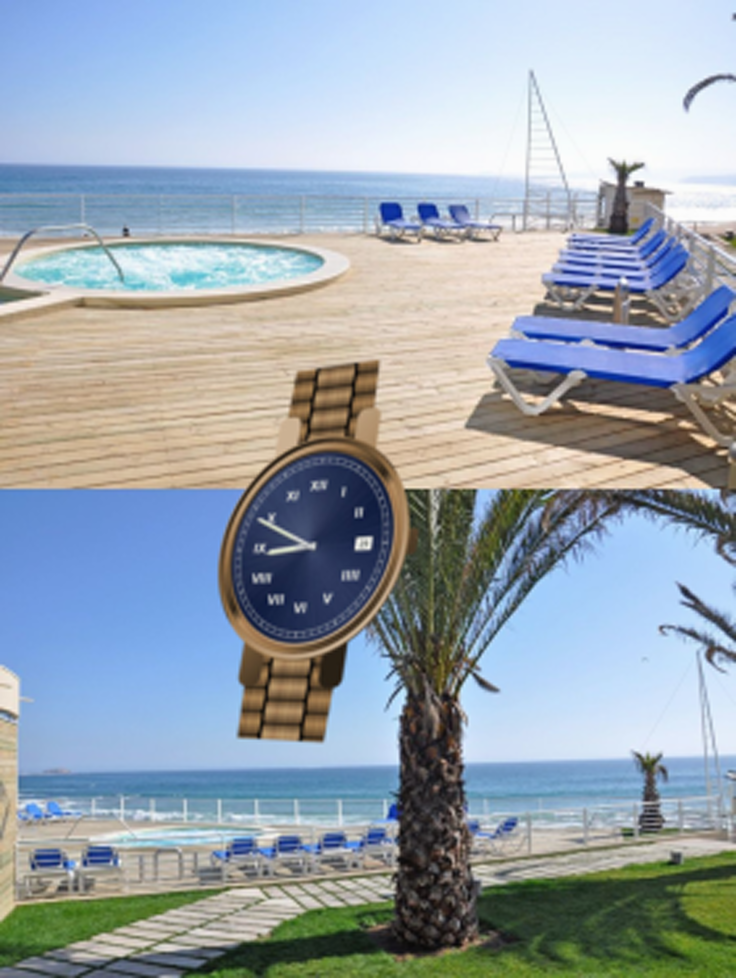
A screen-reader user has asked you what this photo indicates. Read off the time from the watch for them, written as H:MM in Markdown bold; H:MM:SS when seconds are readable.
**8:49**
